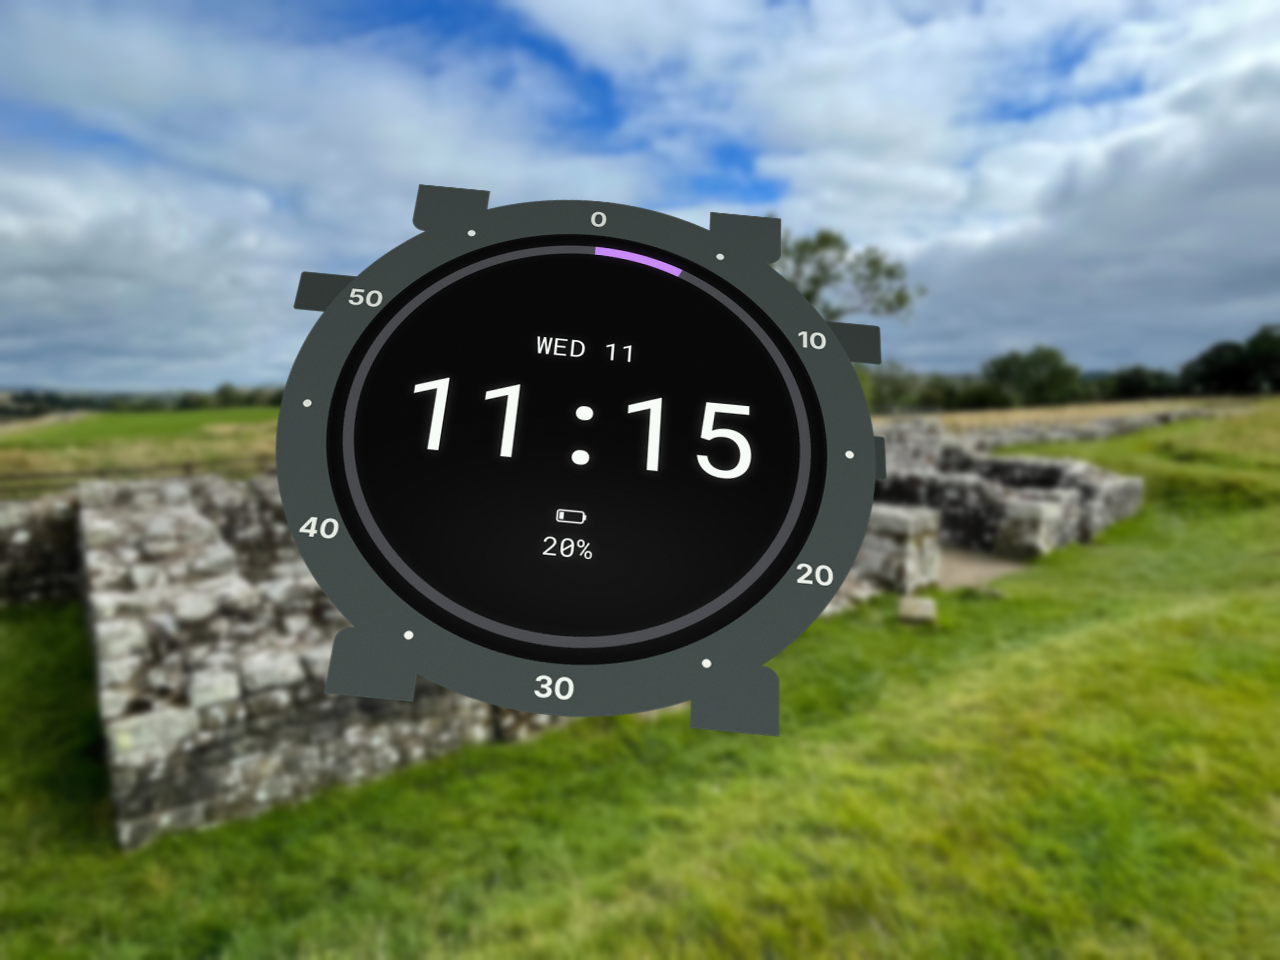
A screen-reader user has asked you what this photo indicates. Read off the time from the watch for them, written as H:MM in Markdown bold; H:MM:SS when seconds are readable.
**11:15**
